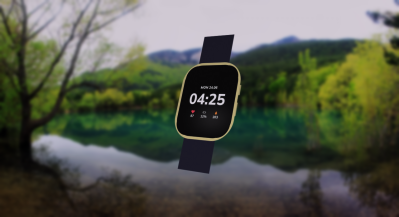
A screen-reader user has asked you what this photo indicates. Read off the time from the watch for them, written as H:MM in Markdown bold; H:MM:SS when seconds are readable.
**4:25**
